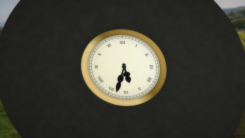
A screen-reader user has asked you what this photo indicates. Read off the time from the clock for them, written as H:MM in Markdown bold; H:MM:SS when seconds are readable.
**5:33**
